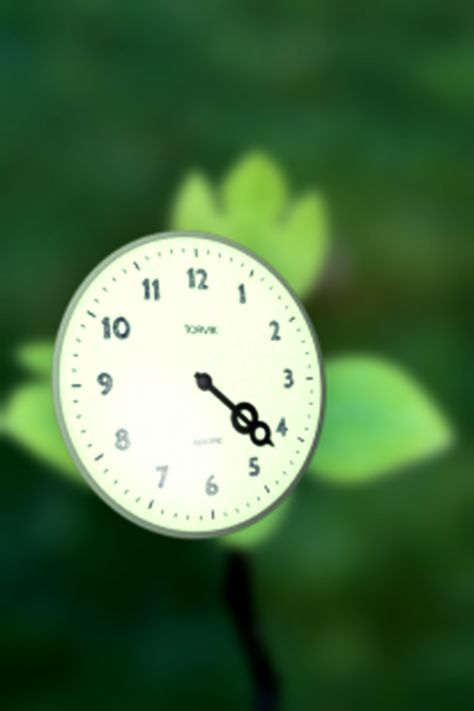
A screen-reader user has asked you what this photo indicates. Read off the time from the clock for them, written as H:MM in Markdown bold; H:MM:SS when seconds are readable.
**4:22**
